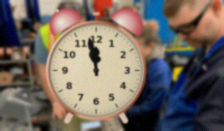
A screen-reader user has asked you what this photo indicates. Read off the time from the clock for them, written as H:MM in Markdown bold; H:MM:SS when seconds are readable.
**11:58**
